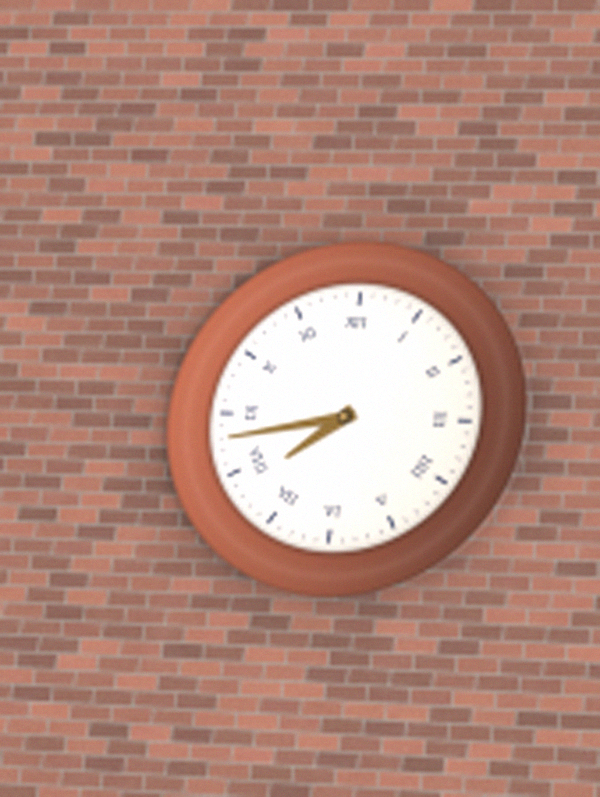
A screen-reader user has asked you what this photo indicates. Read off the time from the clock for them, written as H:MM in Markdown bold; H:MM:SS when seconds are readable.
**7:43**
